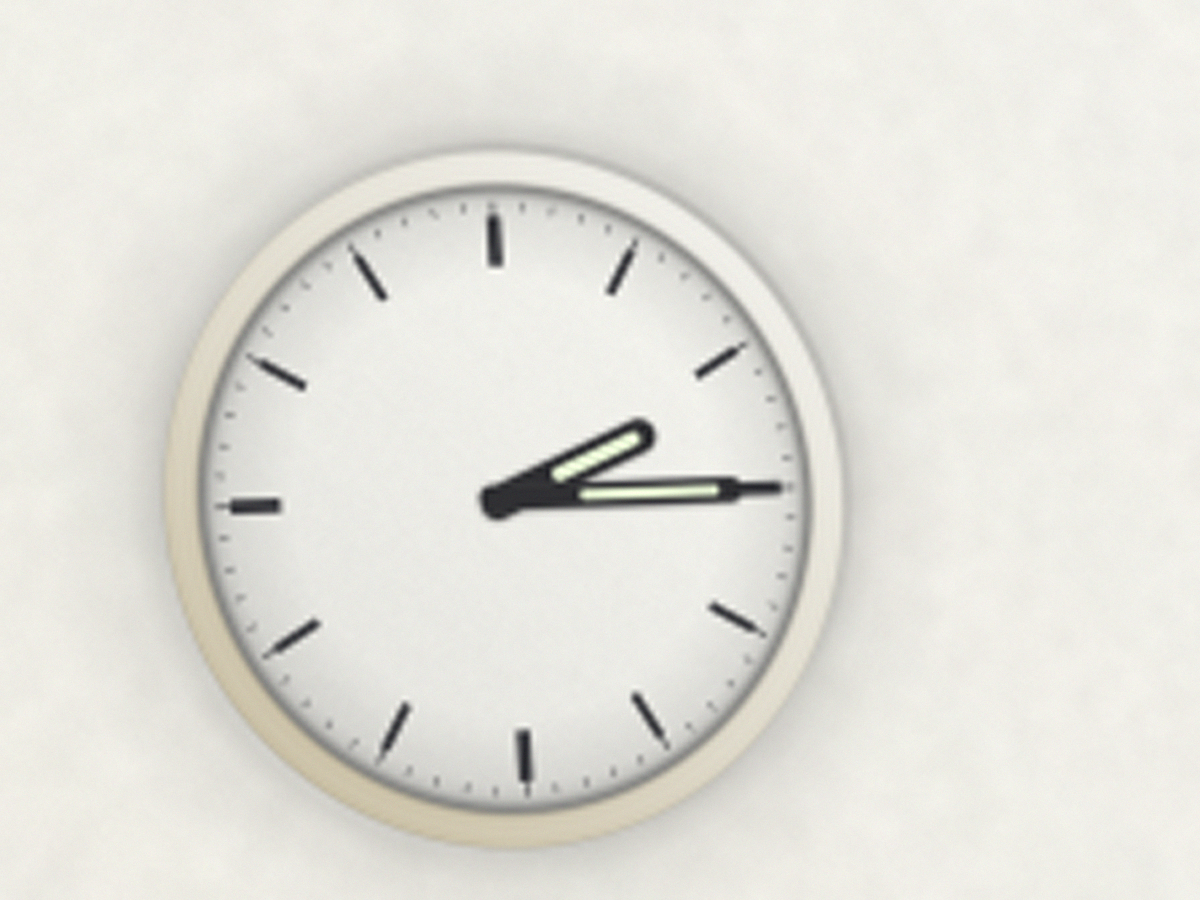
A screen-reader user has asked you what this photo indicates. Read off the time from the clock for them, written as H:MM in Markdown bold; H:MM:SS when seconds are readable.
**2:15**
